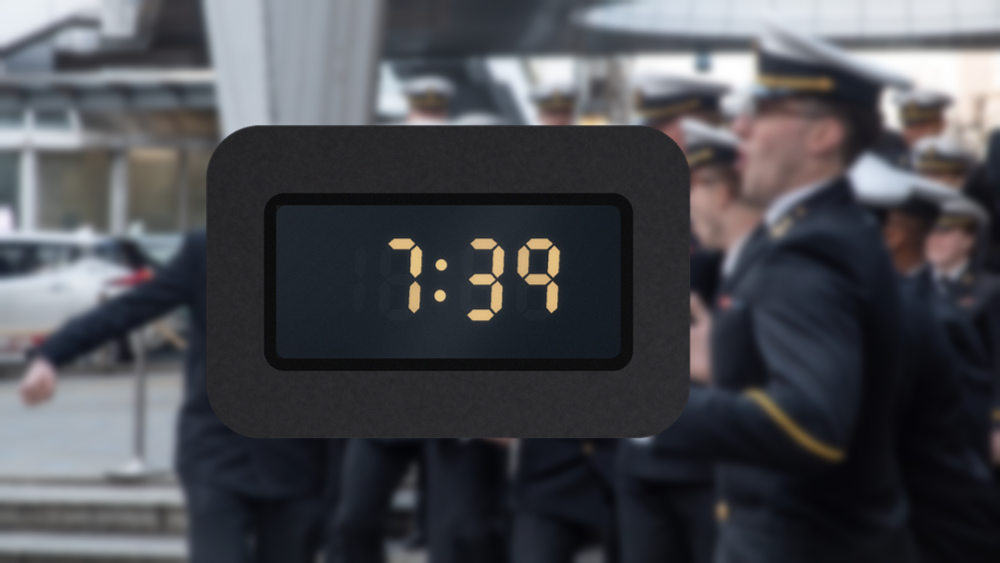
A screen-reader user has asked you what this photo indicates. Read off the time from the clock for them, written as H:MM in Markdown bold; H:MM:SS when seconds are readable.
**7:39**
